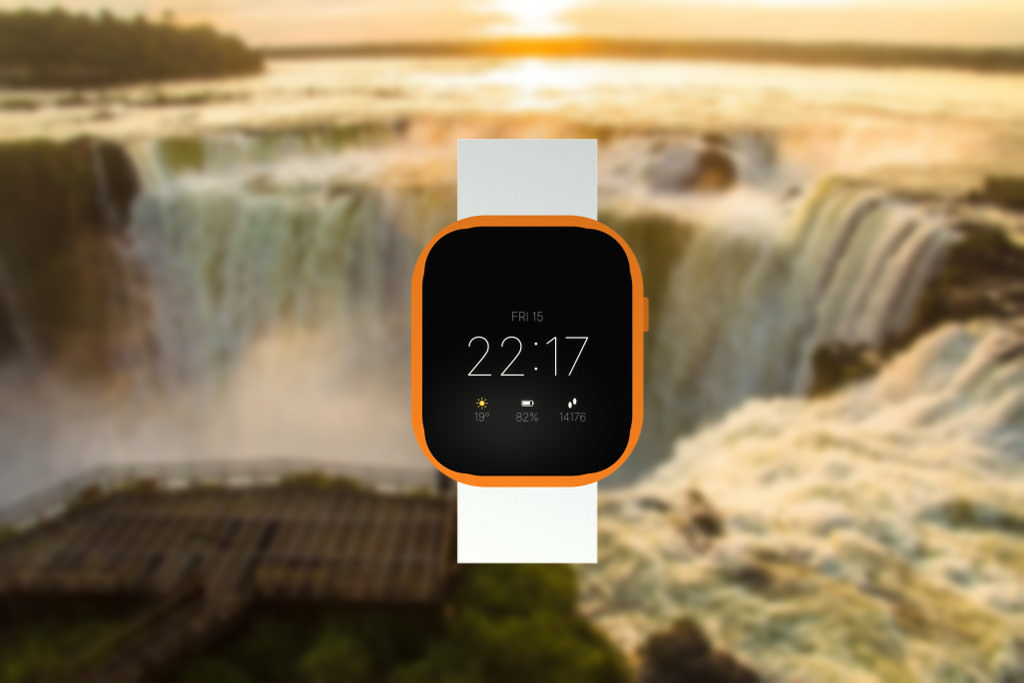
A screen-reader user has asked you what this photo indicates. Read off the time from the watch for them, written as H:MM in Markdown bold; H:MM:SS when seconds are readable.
**22:17**
